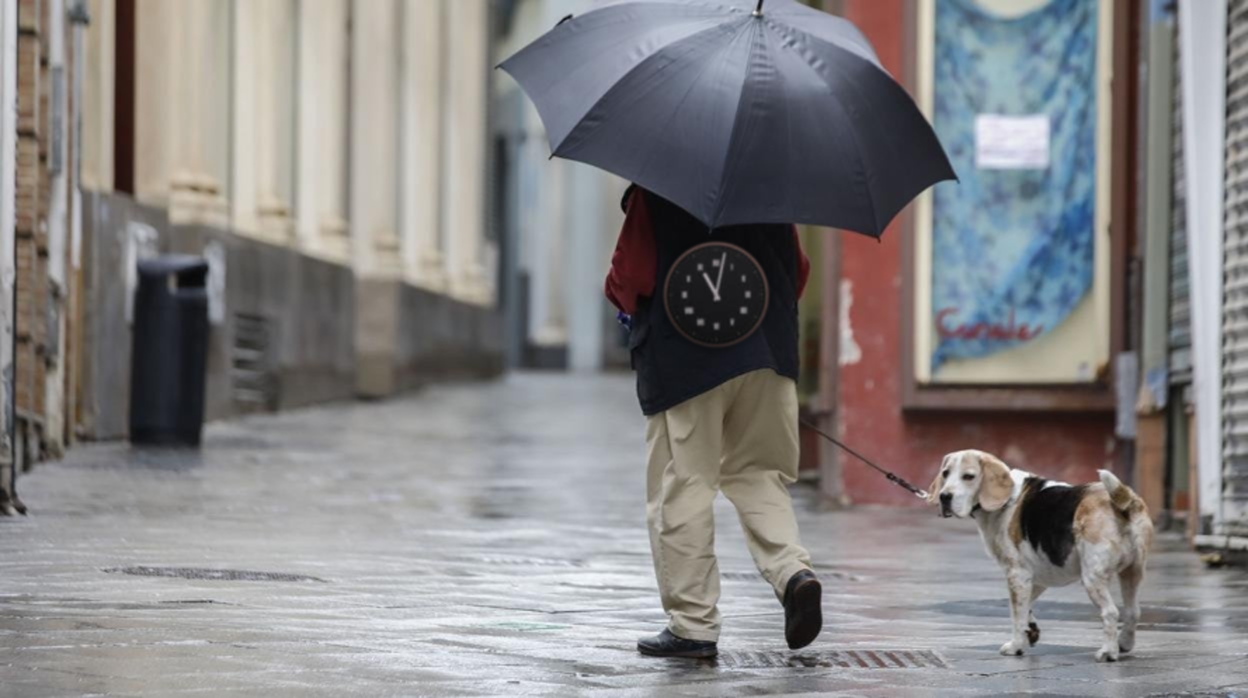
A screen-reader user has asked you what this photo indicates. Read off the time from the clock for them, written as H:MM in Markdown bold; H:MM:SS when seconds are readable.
**11:02**
